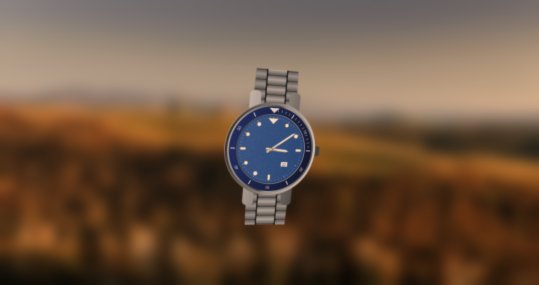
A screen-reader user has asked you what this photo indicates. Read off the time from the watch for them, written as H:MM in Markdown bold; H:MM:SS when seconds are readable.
**3:09**
